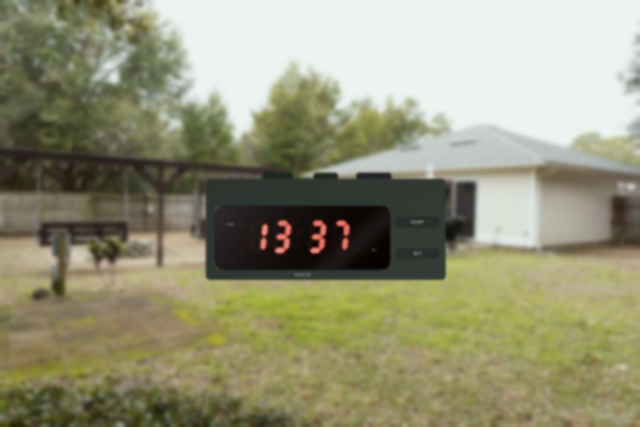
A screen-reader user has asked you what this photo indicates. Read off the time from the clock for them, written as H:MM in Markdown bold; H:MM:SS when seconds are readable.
**13:37**
